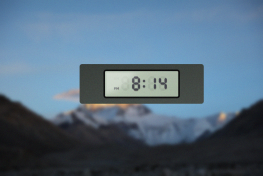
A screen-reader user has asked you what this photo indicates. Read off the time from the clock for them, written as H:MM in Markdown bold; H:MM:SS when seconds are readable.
**8:14**
